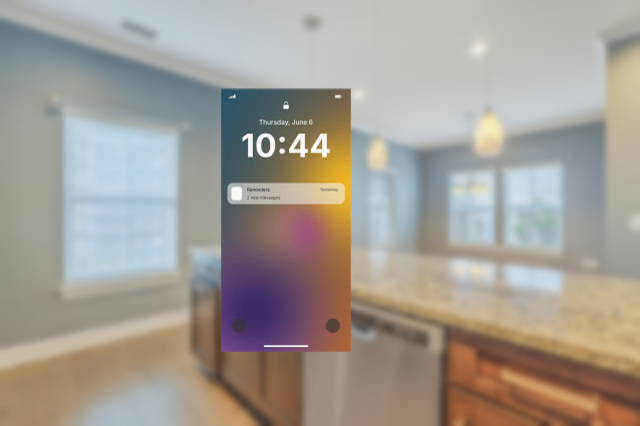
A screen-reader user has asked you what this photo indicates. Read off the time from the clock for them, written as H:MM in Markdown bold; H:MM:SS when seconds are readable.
**10:44**
